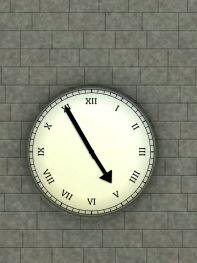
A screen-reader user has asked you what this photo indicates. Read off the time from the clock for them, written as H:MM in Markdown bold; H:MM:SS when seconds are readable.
**4:55**
